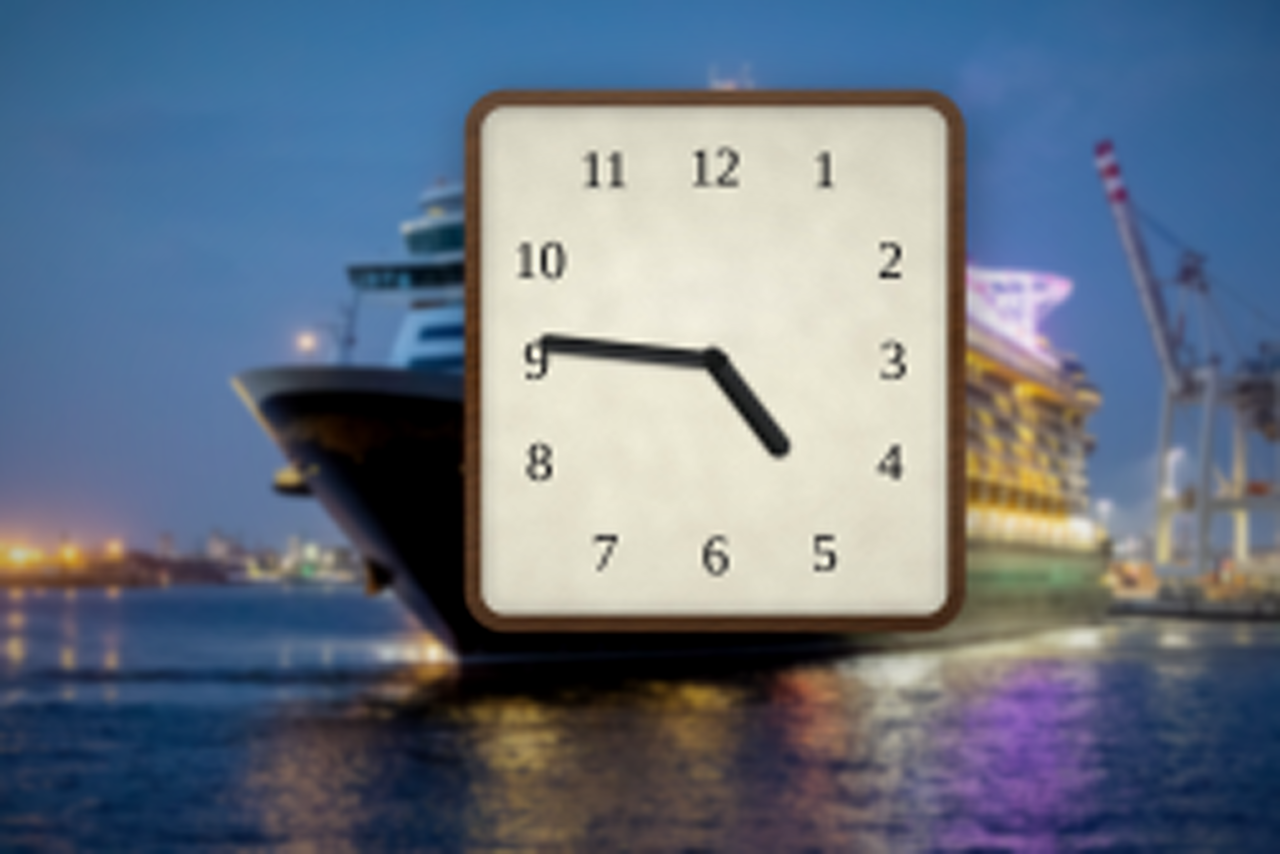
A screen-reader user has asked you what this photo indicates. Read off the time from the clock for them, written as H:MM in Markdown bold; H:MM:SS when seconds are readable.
**4:46**
